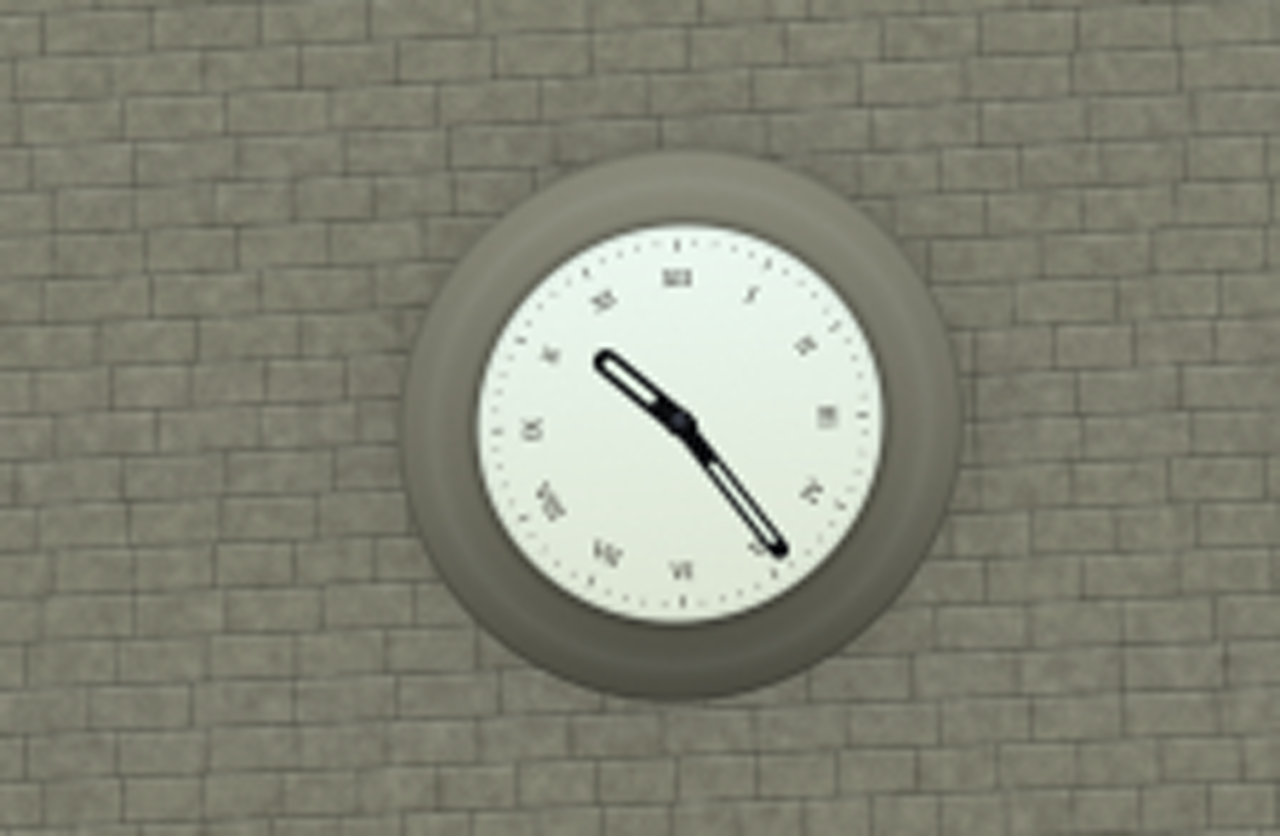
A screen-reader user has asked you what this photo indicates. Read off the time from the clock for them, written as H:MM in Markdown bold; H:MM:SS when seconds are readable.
**10:24**
